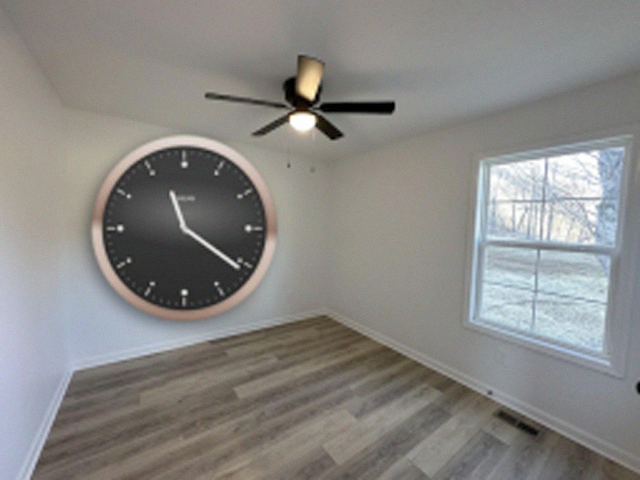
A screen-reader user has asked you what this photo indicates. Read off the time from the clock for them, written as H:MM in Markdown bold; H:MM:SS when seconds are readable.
**11:21**
